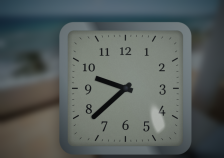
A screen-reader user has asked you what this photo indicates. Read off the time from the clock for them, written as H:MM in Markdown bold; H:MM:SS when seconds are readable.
**9:38**
